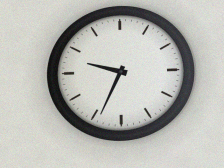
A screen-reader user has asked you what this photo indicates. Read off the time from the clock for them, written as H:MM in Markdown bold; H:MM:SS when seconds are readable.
**9:34**
